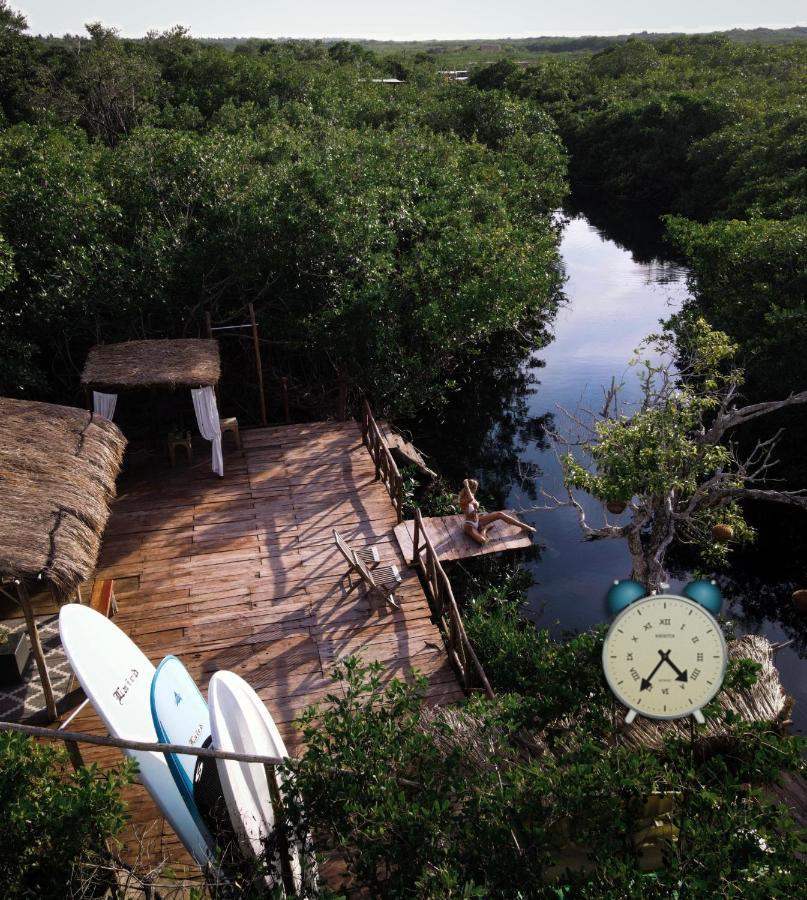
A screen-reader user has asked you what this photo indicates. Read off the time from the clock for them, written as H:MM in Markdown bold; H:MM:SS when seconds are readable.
**4:36**
